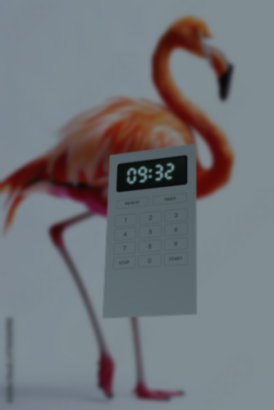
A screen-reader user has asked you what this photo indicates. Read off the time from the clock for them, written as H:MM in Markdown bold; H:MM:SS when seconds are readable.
**9:32**
